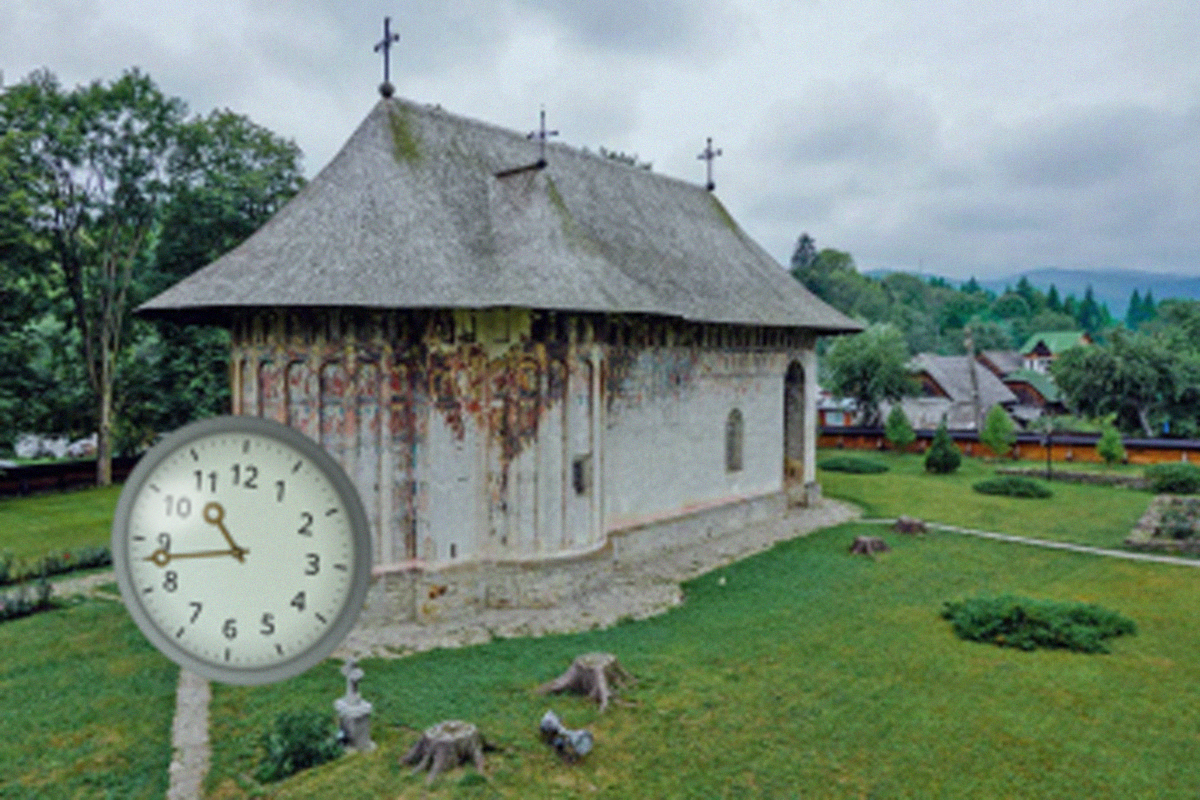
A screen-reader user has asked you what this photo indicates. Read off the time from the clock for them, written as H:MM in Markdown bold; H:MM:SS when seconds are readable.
**10:43**
